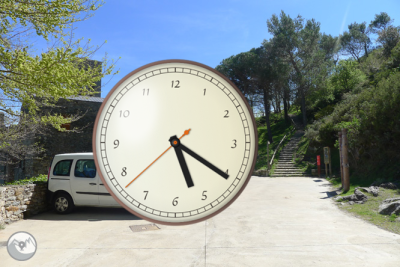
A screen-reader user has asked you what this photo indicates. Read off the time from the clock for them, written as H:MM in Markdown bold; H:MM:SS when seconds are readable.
**5:20:38**
